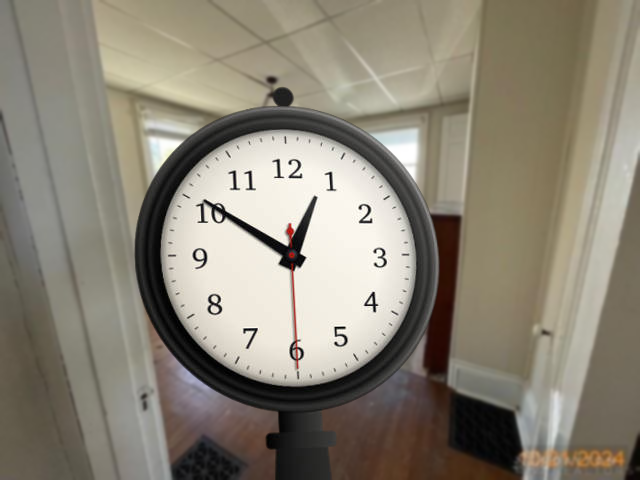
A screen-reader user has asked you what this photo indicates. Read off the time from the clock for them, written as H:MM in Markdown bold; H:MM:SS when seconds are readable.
**12:50:30**
